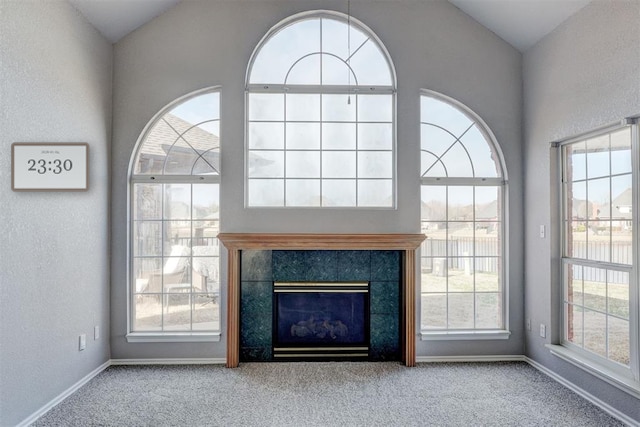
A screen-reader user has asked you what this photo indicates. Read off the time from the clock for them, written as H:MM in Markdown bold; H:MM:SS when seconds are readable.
**23:30**
